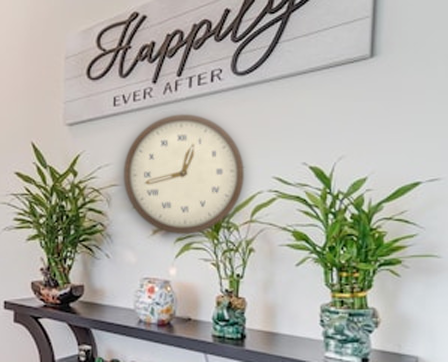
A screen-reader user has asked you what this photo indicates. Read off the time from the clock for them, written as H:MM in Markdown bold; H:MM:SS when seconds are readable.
**12:43**
